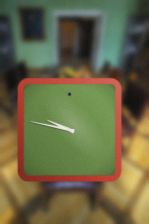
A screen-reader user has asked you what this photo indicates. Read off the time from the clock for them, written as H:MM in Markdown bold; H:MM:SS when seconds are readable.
**9:47**
